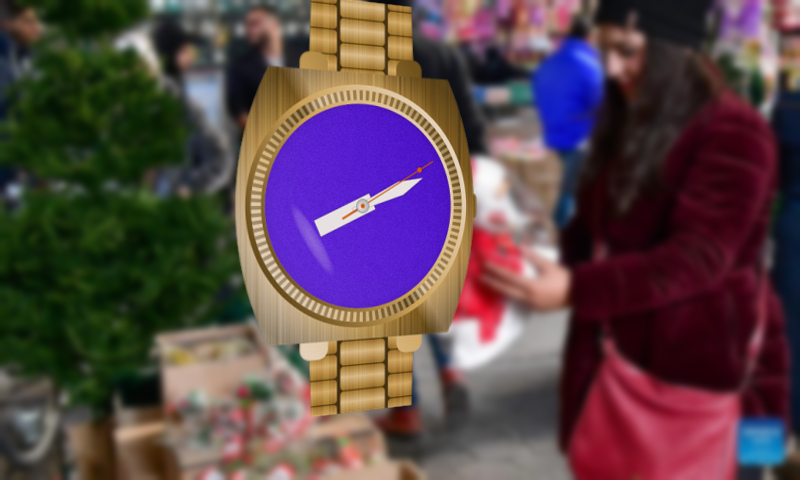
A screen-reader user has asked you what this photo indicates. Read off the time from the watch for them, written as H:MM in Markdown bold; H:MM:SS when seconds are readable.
**8:11:10**
